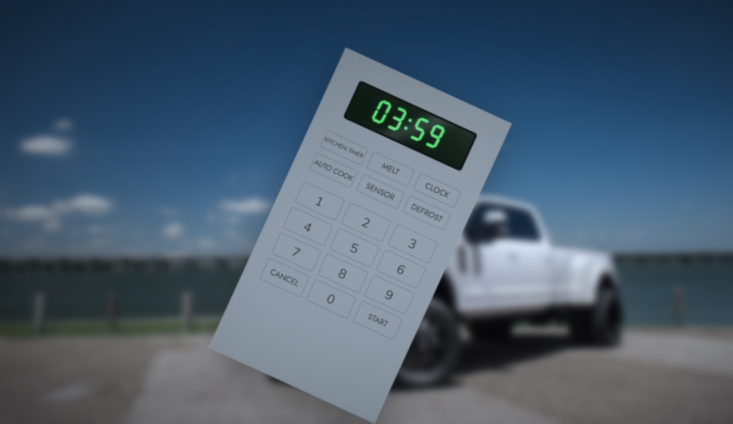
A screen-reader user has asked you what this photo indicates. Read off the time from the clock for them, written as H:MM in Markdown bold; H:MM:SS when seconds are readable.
**3:59**
